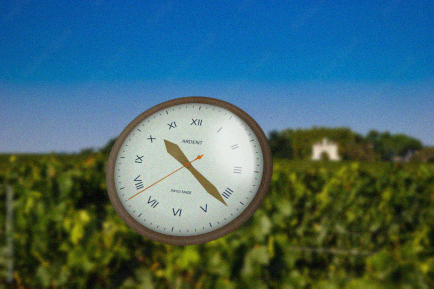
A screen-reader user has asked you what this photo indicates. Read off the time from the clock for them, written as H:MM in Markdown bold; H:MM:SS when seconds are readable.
**10:21:38**
